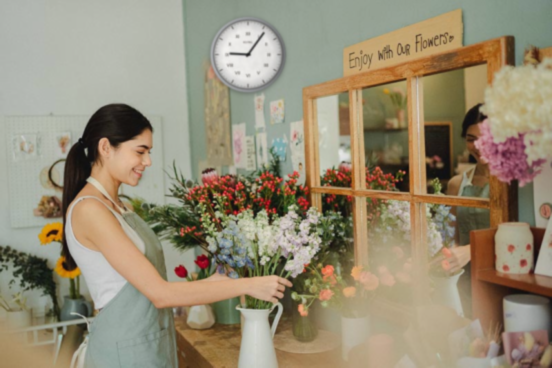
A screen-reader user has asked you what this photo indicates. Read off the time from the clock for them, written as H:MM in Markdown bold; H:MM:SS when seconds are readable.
**9:06**
